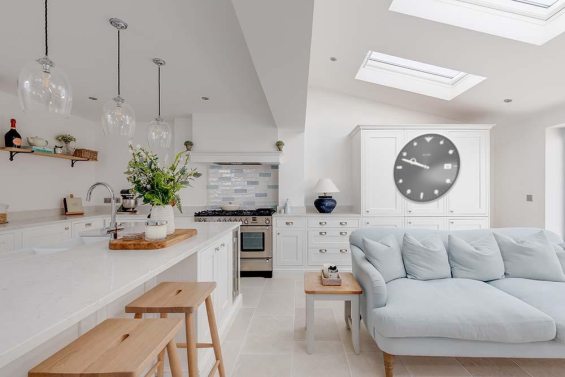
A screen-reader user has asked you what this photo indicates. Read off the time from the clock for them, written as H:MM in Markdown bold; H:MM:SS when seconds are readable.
**9:48**
